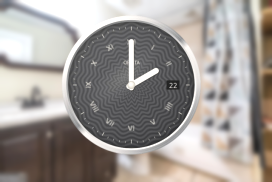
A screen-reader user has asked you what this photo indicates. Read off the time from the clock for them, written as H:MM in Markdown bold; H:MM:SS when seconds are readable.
**2:00**
